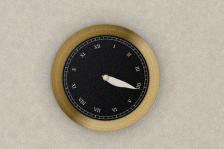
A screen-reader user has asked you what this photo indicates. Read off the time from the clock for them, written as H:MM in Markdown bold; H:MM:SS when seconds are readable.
**4:21**
